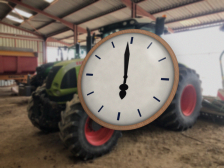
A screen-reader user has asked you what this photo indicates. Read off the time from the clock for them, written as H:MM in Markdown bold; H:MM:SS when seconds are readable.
**5:59**
